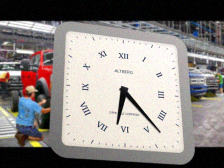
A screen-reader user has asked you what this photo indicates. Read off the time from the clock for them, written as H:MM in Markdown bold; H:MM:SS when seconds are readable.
**6:23**
